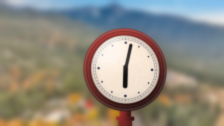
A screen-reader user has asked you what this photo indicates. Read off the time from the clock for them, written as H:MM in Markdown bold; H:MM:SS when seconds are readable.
**6:02**
